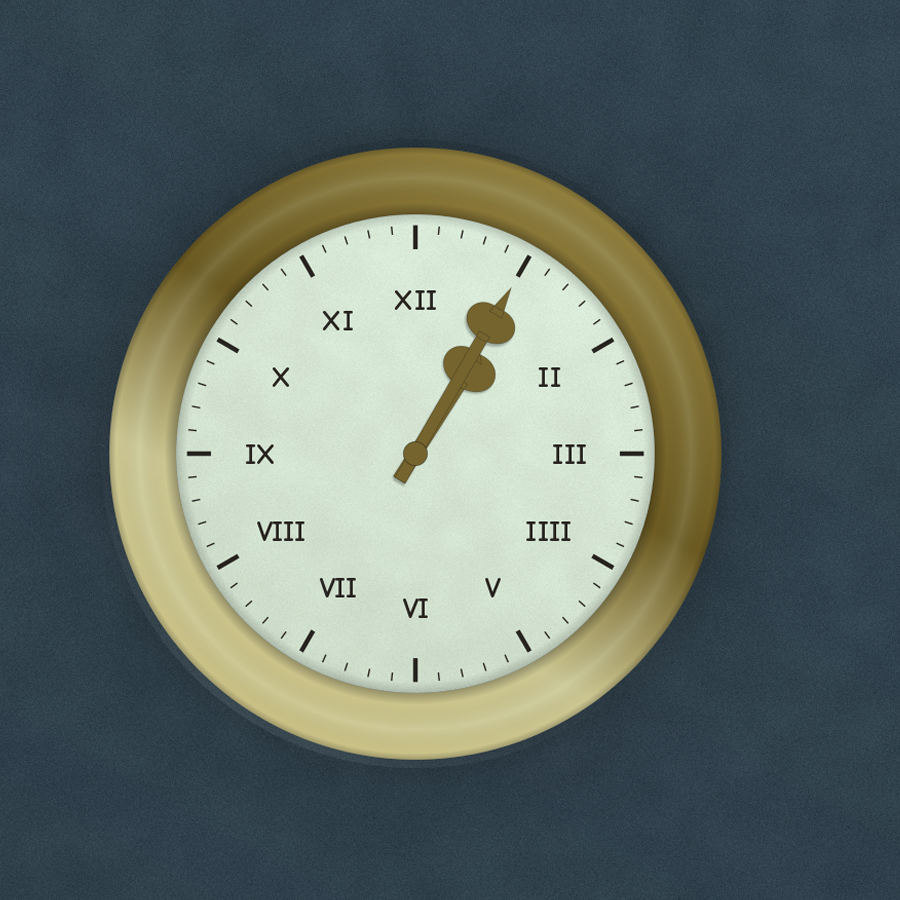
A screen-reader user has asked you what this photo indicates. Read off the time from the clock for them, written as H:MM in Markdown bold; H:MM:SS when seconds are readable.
**1:05**
